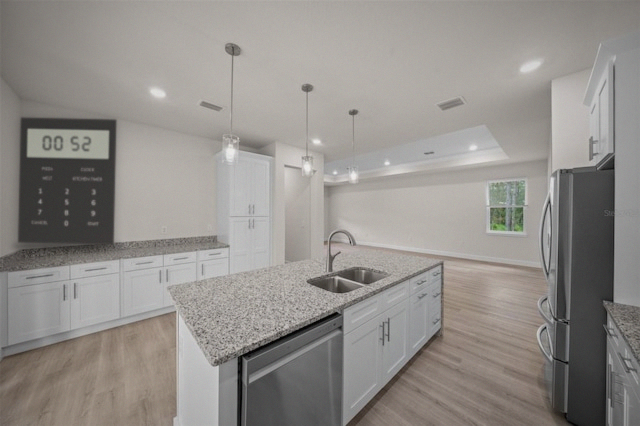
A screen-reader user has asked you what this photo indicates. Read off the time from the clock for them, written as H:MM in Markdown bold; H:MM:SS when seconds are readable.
**0:52**
